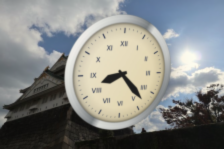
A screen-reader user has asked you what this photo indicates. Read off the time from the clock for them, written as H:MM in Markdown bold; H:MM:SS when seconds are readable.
**8:23**
